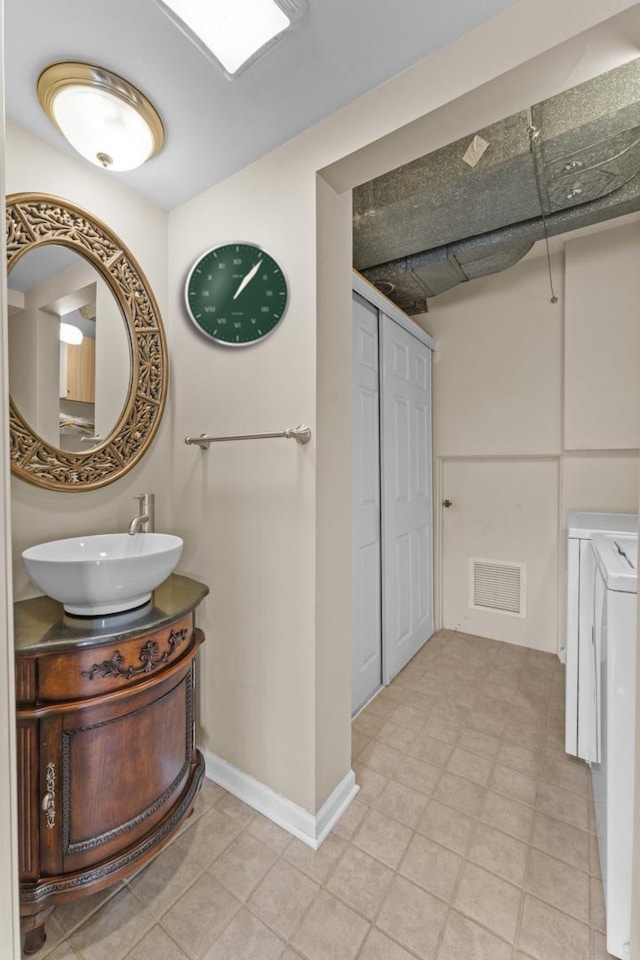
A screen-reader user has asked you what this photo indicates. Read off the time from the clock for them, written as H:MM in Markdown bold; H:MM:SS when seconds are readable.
**1:06**
